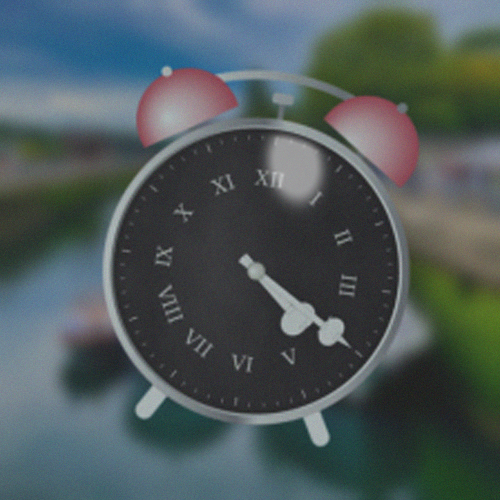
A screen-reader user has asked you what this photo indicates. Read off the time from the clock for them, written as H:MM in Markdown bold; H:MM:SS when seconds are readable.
**4:20**
